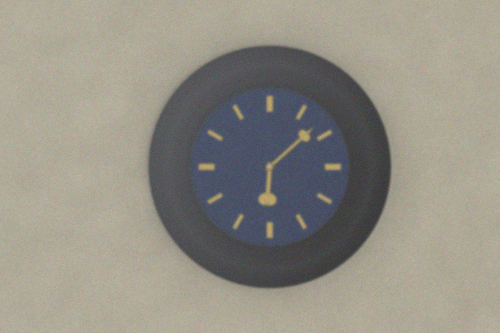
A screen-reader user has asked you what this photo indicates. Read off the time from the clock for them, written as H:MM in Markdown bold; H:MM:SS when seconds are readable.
**6:08**
